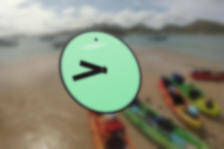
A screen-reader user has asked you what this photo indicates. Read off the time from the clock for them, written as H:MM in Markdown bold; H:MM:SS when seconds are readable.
**9:43**
